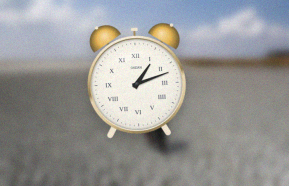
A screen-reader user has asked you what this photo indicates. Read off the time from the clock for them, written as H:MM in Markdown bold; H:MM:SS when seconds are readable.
**1:12**
